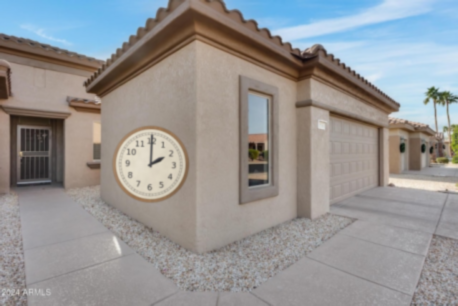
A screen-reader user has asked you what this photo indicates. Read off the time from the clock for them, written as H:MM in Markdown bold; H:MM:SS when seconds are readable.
**2:00**
